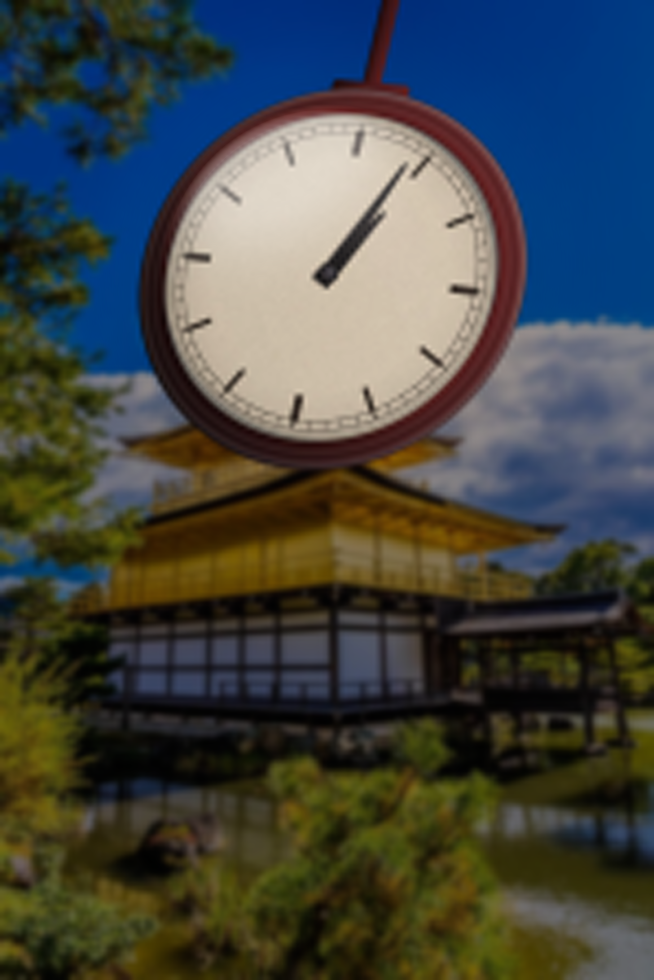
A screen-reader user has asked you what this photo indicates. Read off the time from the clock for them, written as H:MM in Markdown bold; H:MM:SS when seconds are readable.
**1:04**
